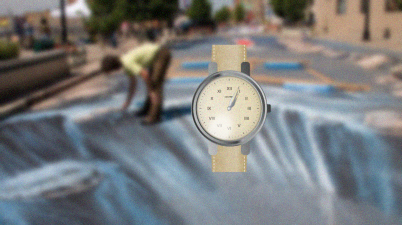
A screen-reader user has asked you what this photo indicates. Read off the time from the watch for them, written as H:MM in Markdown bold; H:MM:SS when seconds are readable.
**1:04**
